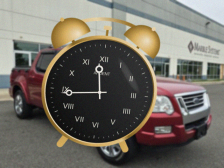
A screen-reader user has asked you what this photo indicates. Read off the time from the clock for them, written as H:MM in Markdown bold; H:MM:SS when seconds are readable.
**11:44**
